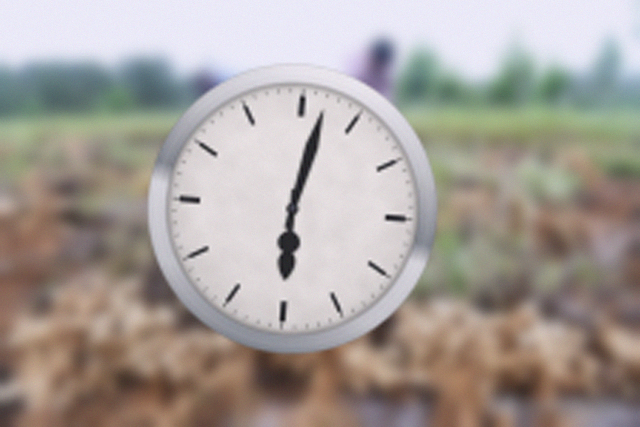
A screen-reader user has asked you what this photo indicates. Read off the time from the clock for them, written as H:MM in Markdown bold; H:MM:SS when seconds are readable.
**6:02**
